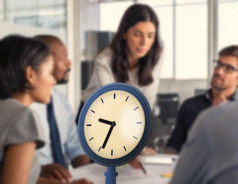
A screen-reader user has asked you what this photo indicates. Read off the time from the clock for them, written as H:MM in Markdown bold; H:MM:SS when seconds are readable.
**9:34**
